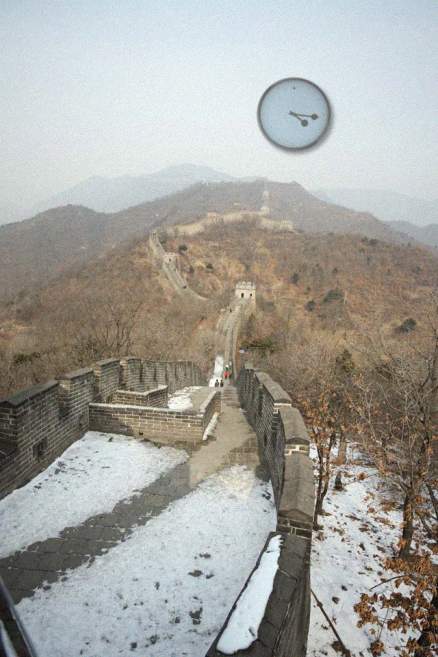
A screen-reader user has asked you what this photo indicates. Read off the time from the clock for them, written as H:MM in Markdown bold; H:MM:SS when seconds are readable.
**4:16**
